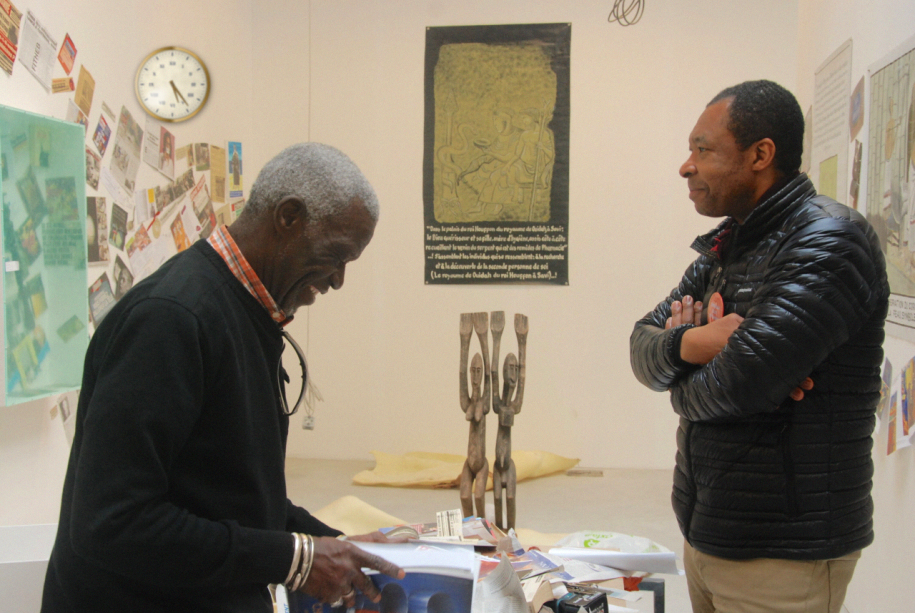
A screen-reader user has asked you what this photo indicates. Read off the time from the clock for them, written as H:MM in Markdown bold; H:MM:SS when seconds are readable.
**5:24**
